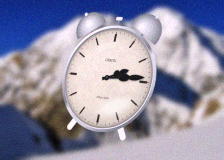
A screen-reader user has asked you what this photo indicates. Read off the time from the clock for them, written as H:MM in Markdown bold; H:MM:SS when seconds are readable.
**2:14**
